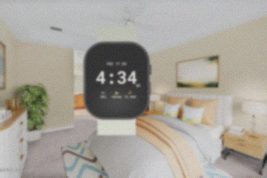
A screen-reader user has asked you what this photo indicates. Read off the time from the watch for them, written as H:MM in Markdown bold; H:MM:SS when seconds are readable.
**4:34**
